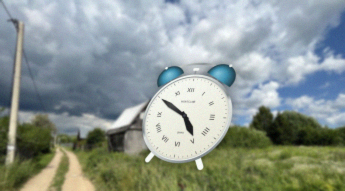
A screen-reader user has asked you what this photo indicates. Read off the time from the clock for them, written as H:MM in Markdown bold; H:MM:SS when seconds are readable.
**4:50**
